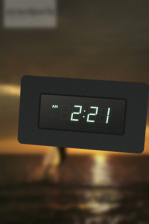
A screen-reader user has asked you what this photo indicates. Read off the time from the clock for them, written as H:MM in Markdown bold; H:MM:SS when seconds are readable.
**2:21**
